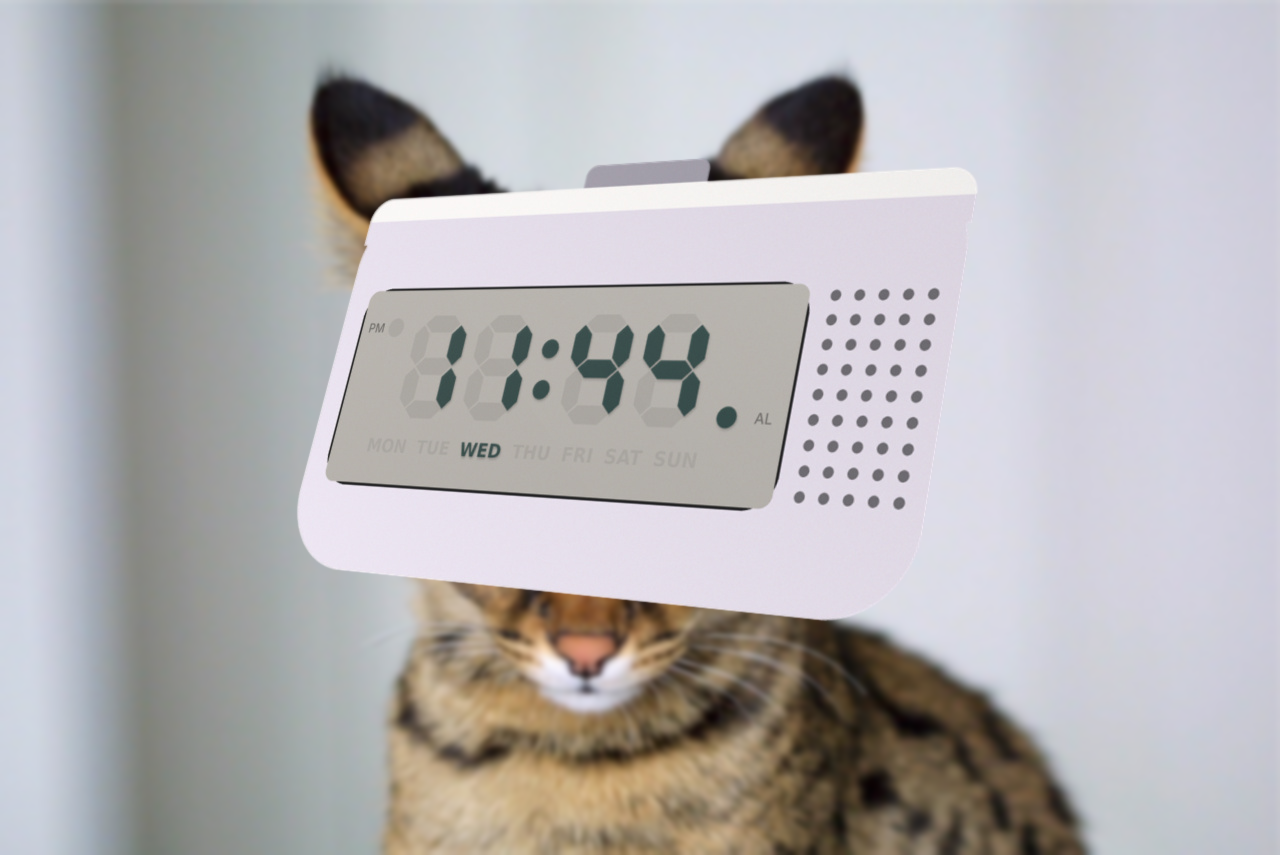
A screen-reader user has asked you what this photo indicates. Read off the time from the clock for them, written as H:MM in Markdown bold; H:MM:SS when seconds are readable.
**11:44**
